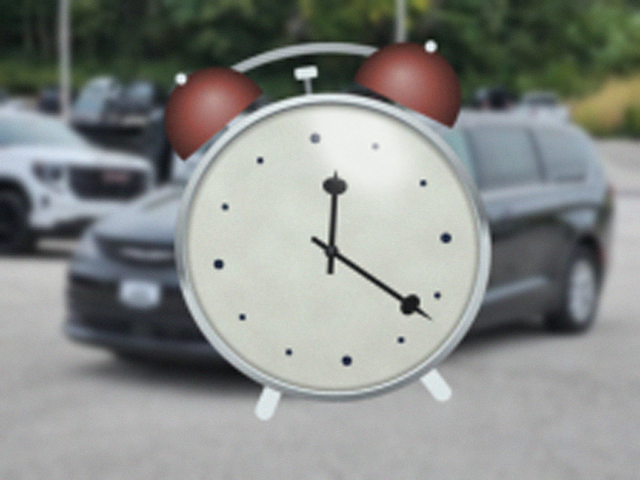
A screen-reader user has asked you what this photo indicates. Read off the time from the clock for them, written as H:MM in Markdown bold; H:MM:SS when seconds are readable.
**12:22**
